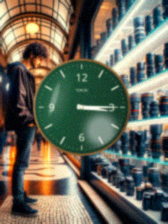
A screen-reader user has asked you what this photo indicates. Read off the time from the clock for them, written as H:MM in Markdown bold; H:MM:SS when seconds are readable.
**3:15**
